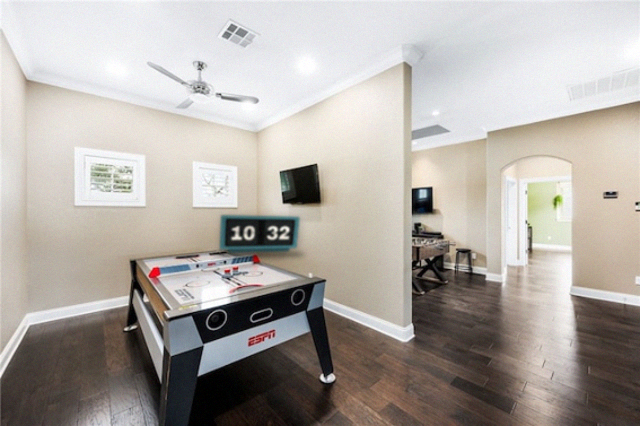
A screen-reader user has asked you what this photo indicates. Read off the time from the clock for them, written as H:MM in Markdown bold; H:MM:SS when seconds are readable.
**10:32**
